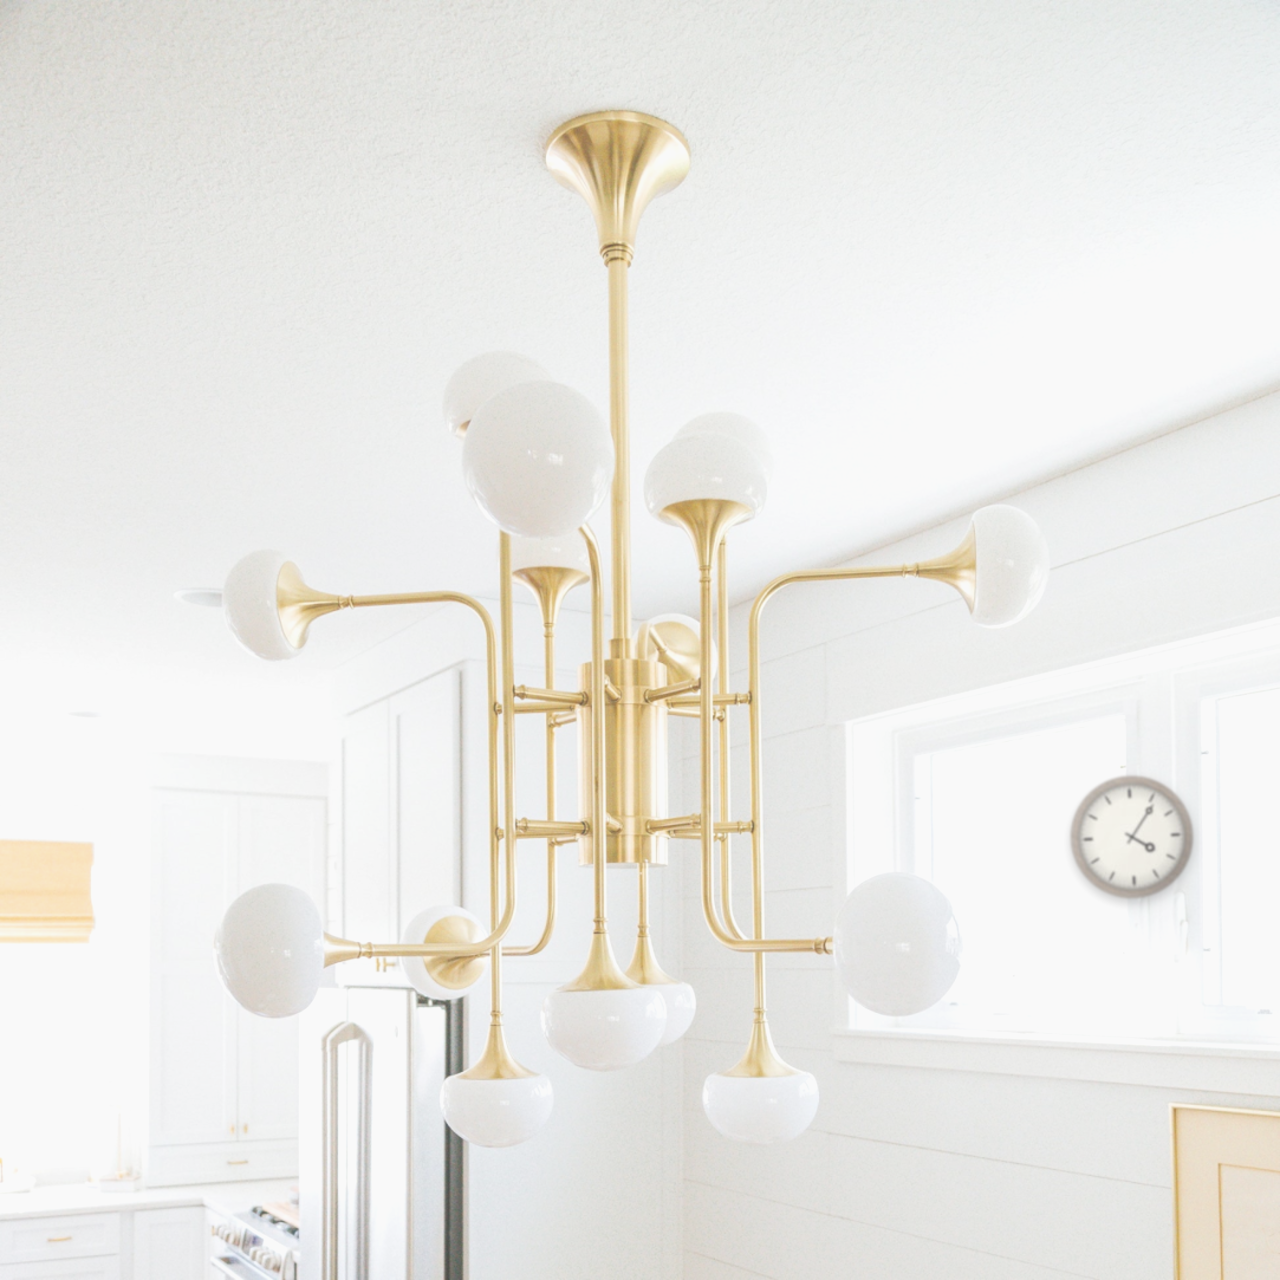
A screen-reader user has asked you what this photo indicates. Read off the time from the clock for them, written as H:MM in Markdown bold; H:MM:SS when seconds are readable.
**4:06**
